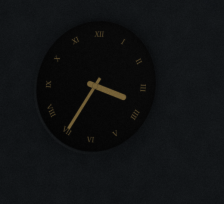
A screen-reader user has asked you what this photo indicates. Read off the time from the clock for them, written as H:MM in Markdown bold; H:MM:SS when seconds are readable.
**3:35**
